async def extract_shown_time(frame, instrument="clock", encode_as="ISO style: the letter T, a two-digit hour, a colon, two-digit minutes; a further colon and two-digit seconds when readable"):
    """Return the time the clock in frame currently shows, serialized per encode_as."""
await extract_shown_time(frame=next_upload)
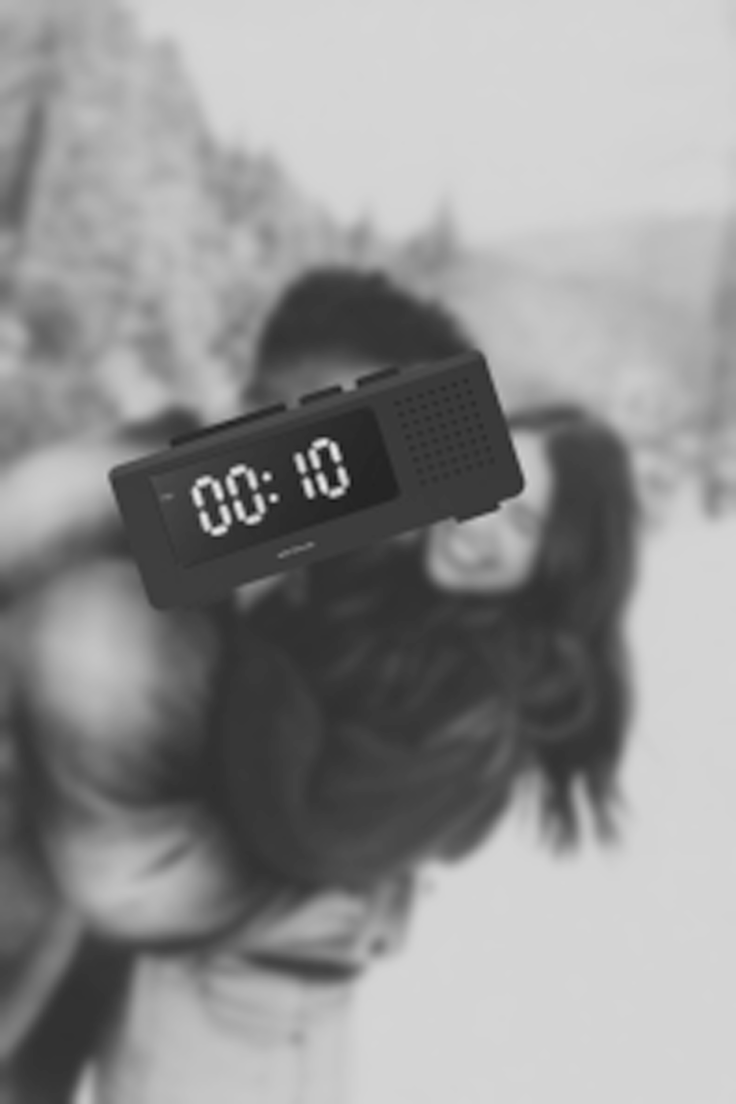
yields T00:10
